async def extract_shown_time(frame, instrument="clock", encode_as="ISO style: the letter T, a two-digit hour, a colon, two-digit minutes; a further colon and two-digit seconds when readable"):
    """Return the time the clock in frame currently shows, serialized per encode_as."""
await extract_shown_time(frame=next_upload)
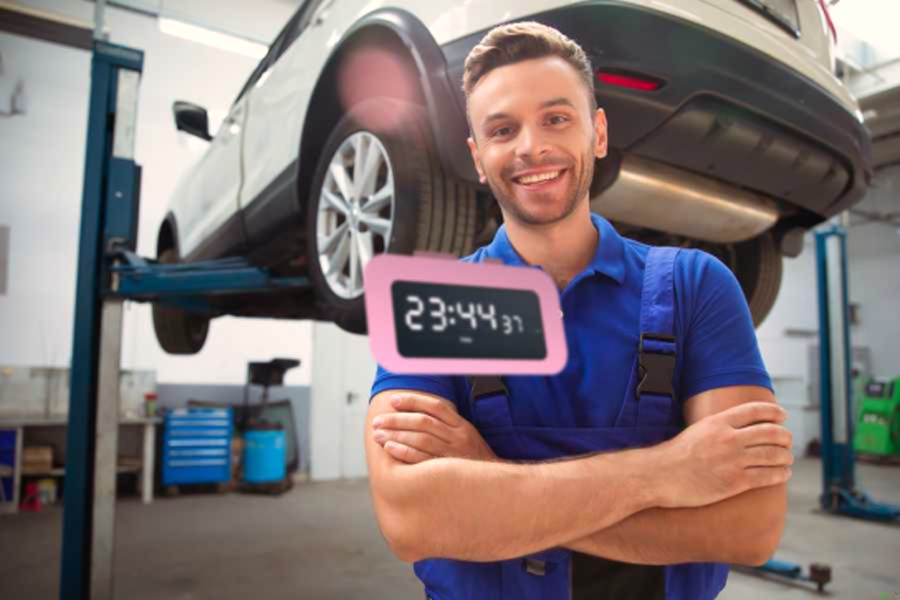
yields T23:44
